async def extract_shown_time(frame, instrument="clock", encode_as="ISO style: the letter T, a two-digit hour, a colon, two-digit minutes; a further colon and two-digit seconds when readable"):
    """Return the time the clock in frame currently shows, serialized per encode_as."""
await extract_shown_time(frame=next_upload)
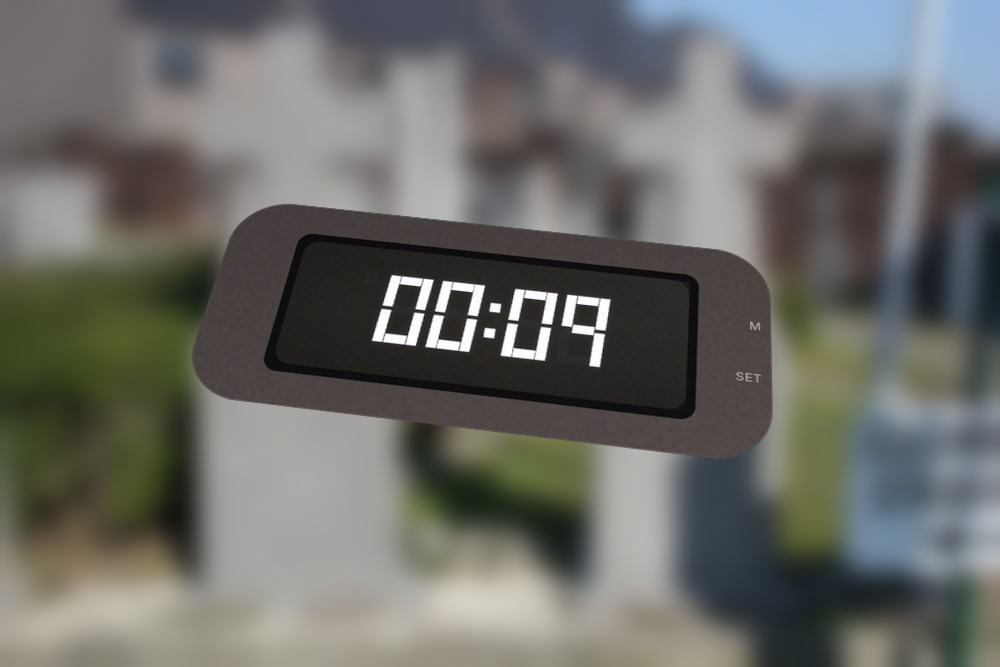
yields T00:09
